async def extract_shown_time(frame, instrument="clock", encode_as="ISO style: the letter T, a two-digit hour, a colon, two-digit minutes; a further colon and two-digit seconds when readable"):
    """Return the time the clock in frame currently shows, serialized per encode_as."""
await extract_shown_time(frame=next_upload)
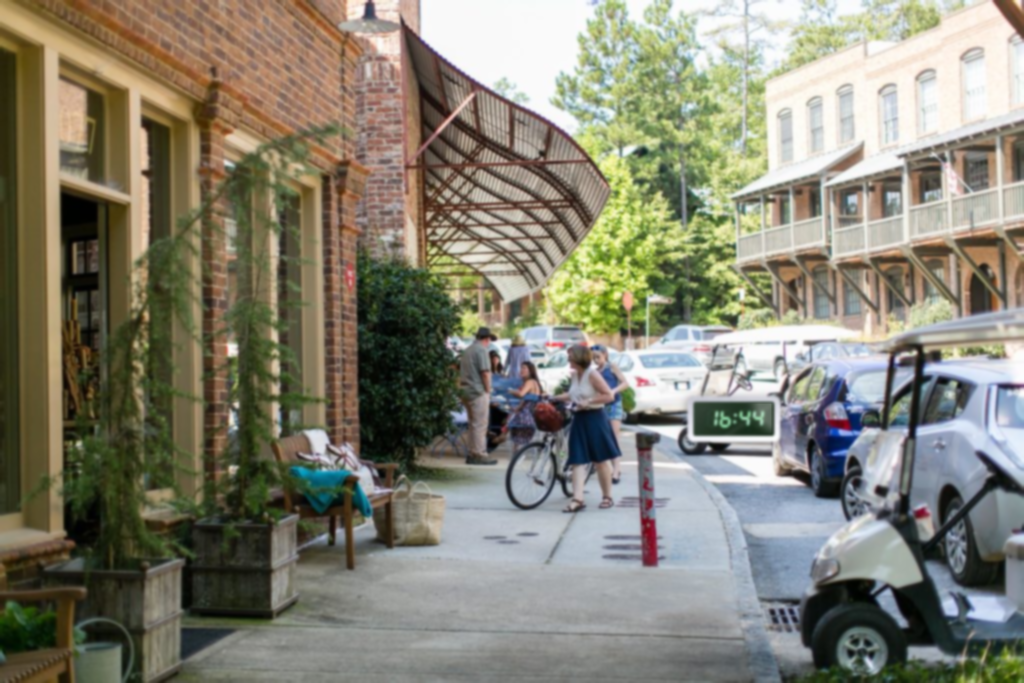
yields T16:44
